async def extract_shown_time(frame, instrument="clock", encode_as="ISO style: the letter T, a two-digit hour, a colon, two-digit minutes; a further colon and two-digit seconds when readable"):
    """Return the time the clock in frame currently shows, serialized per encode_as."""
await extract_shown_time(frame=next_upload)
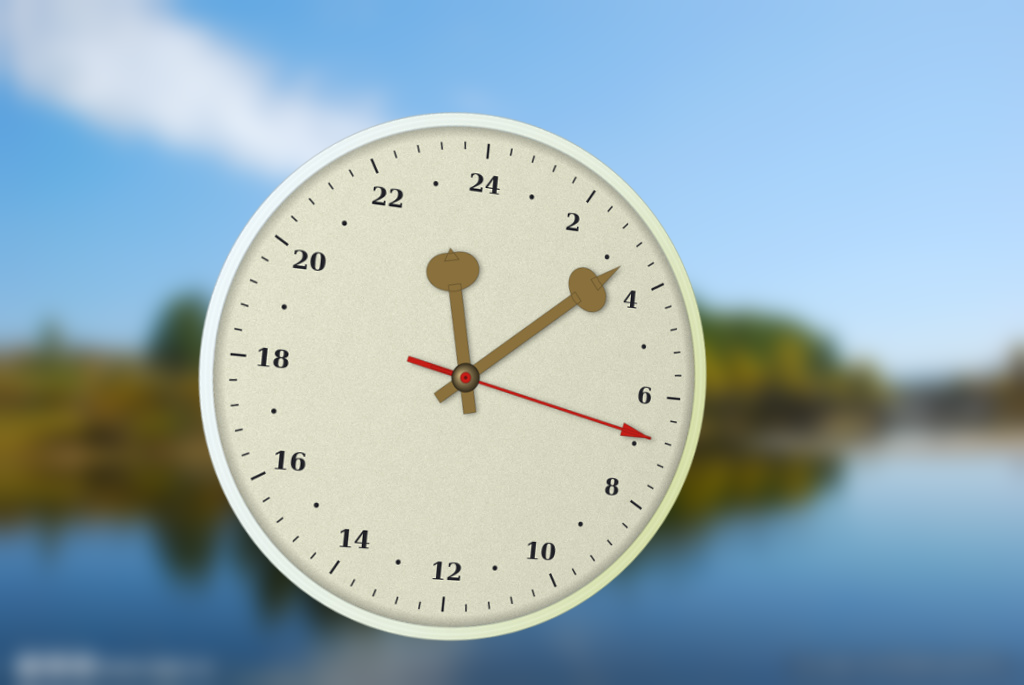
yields T23:08:17
